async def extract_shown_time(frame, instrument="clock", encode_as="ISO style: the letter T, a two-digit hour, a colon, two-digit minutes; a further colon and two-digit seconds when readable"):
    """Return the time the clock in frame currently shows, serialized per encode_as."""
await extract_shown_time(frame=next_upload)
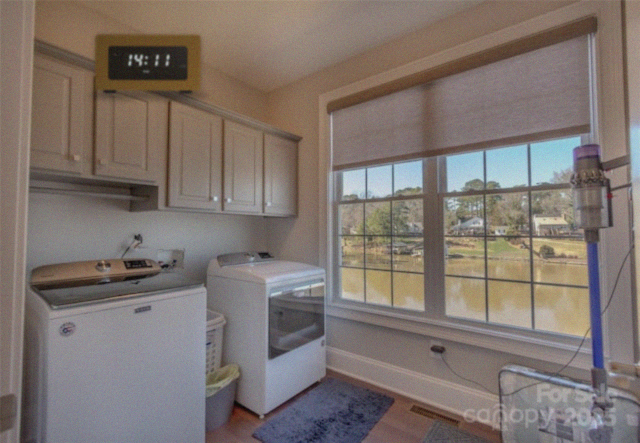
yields T14:11
